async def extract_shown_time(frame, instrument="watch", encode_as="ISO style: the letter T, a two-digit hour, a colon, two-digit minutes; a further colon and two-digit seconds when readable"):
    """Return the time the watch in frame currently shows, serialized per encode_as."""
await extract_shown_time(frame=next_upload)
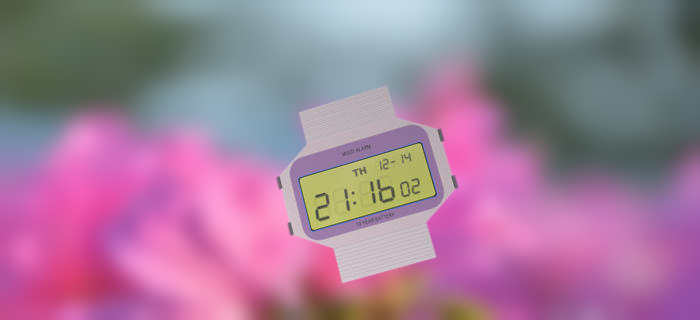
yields T21:16:02
